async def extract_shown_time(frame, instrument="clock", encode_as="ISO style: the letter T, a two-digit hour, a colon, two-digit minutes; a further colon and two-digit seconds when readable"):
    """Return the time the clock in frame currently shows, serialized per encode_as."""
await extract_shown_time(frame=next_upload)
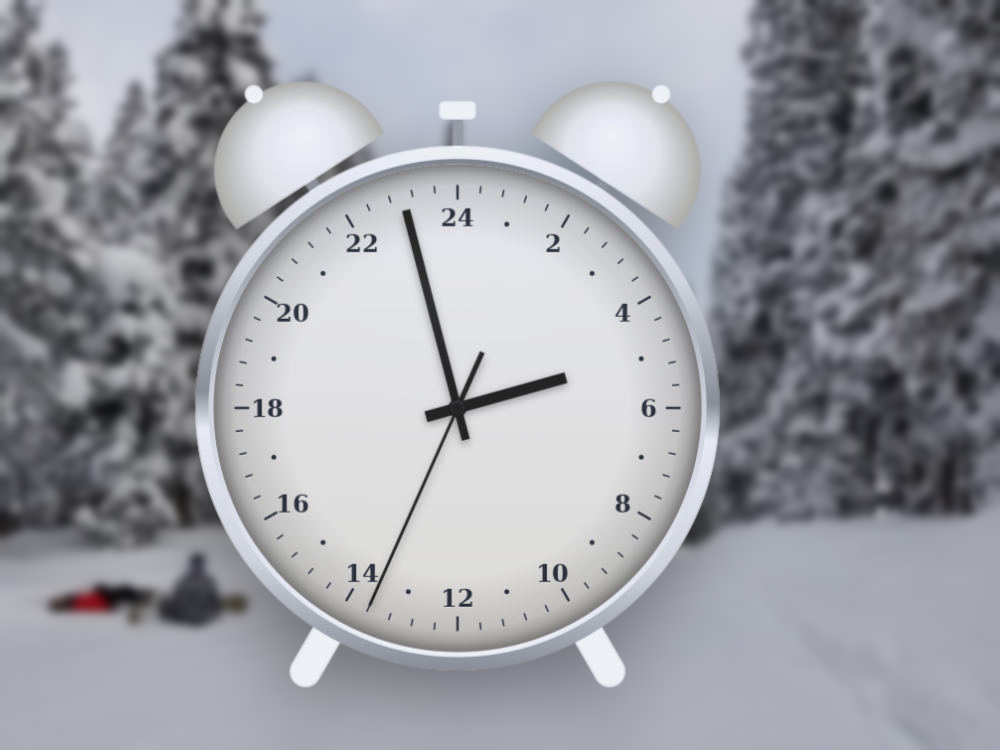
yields T04:57:34
